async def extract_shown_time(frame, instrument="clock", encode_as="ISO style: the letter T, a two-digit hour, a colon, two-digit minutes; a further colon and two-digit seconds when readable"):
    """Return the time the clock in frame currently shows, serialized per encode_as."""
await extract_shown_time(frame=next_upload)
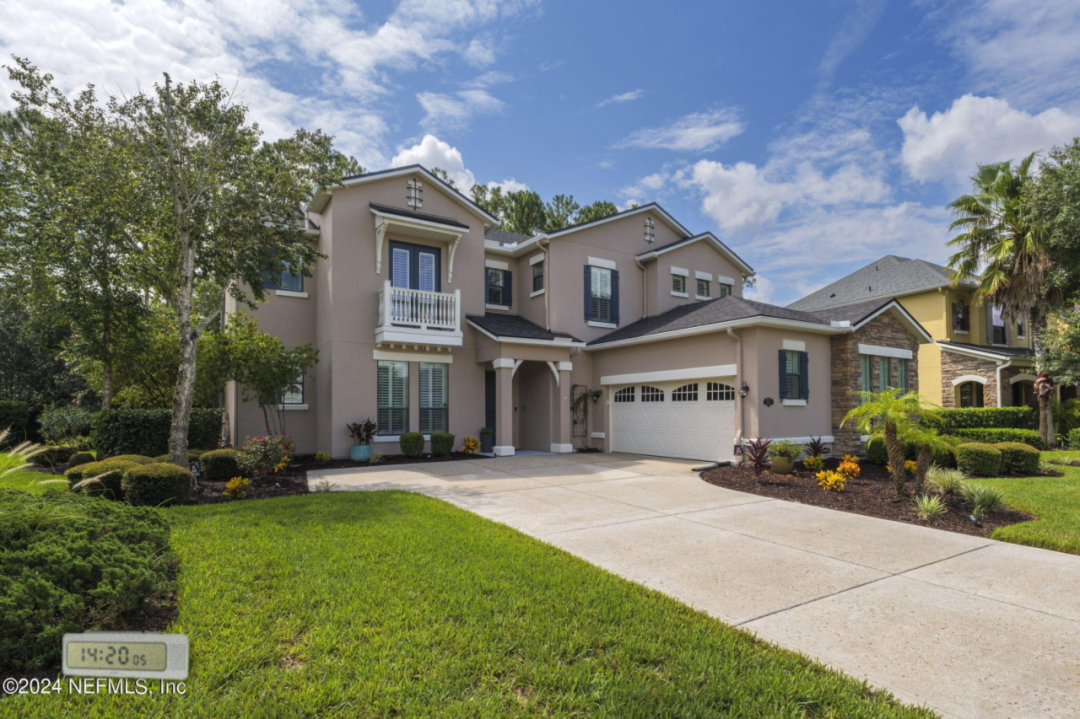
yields T14:20
